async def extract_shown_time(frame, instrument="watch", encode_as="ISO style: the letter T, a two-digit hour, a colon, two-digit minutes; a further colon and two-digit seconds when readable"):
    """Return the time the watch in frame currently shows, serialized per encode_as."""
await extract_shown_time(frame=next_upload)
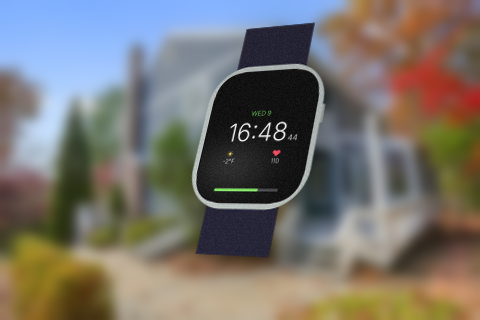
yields T16:48:44
